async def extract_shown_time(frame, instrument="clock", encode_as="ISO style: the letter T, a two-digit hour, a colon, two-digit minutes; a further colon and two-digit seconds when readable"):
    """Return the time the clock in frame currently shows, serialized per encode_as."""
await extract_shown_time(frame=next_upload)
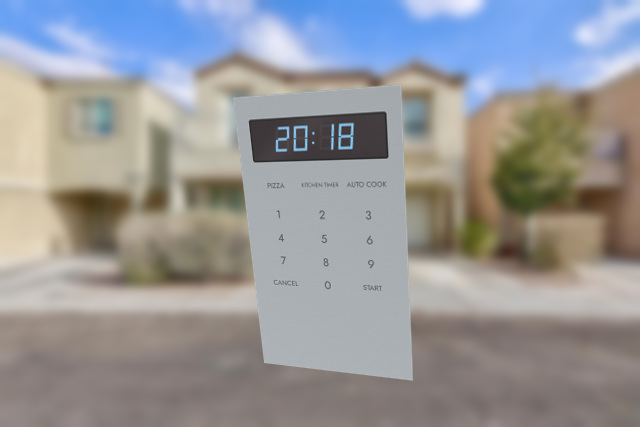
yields T20:18
